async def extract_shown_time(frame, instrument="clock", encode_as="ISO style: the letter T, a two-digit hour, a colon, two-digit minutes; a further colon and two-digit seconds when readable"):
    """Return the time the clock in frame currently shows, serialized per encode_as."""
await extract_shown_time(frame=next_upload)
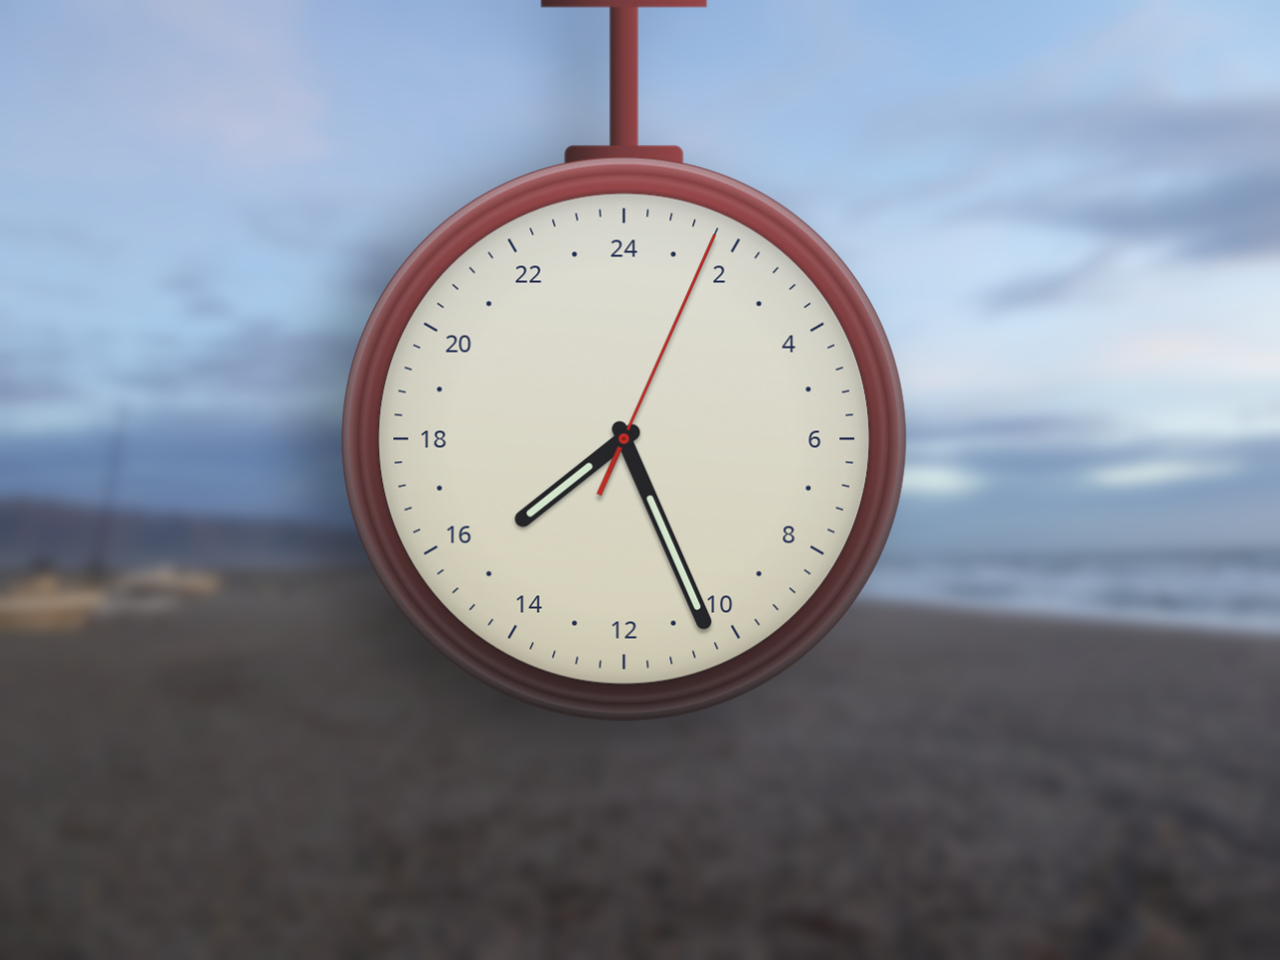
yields T15:26:04
